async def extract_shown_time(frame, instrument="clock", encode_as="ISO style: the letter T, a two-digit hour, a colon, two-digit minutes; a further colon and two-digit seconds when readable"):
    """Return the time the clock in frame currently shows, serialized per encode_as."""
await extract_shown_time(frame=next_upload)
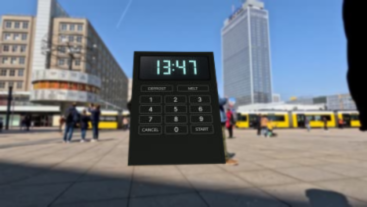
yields T13:47
